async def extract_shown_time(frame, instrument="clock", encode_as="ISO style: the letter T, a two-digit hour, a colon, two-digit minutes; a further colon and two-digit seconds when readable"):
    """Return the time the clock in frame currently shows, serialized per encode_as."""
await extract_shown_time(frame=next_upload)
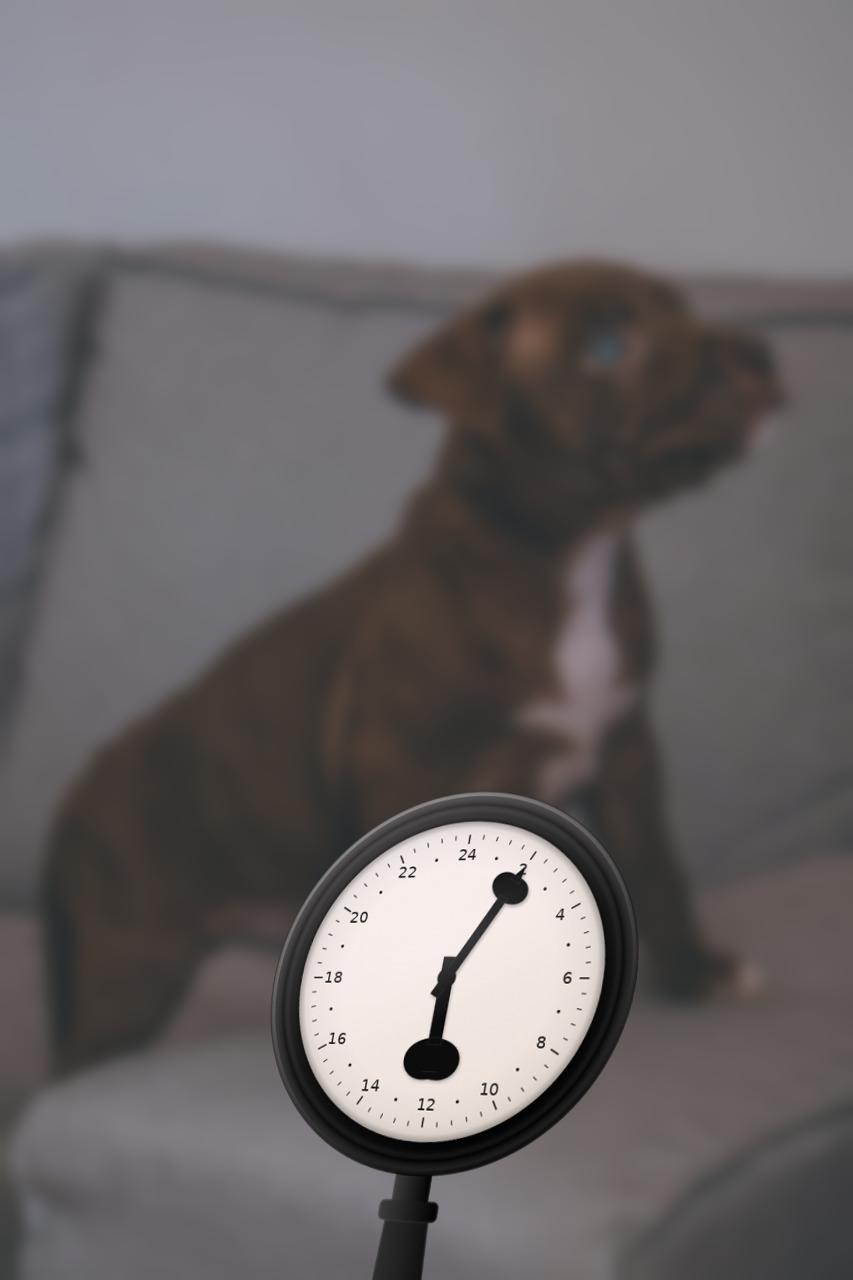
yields T12:05
